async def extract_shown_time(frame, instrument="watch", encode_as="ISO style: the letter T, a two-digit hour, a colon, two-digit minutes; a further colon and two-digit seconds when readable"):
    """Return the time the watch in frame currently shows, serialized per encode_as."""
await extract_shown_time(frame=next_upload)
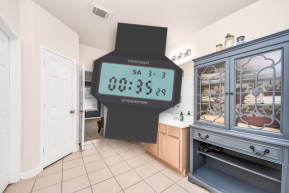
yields T00:35:29
